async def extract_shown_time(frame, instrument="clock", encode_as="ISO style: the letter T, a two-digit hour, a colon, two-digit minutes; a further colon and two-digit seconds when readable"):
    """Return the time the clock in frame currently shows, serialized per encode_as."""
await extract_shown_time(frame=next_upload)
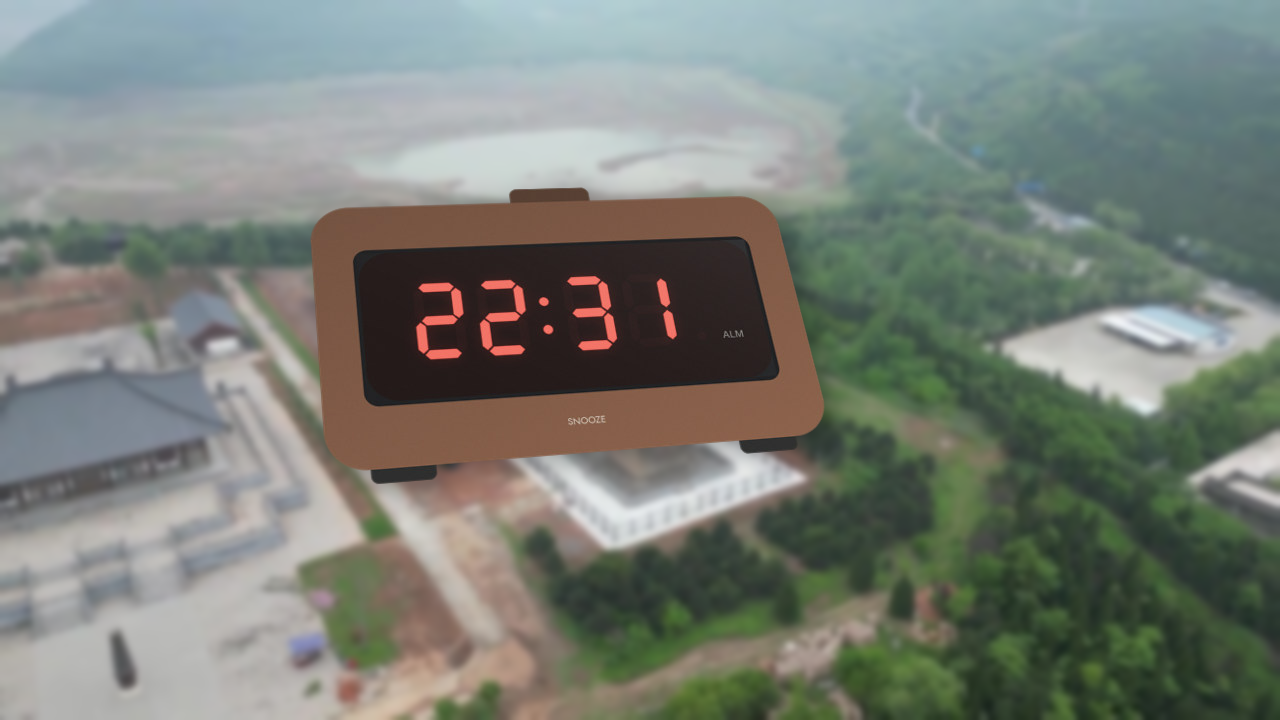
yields T22:31
